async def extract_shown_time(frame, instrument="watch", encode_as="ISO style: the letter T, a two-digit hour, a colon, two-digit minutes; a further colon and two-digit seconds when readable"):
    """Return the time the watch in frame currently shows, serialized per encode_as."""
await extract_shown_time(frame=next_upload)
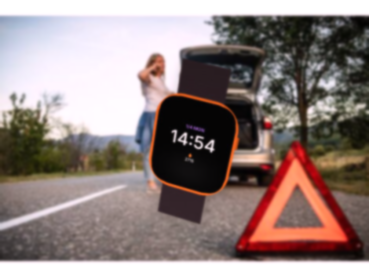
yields T14:54
